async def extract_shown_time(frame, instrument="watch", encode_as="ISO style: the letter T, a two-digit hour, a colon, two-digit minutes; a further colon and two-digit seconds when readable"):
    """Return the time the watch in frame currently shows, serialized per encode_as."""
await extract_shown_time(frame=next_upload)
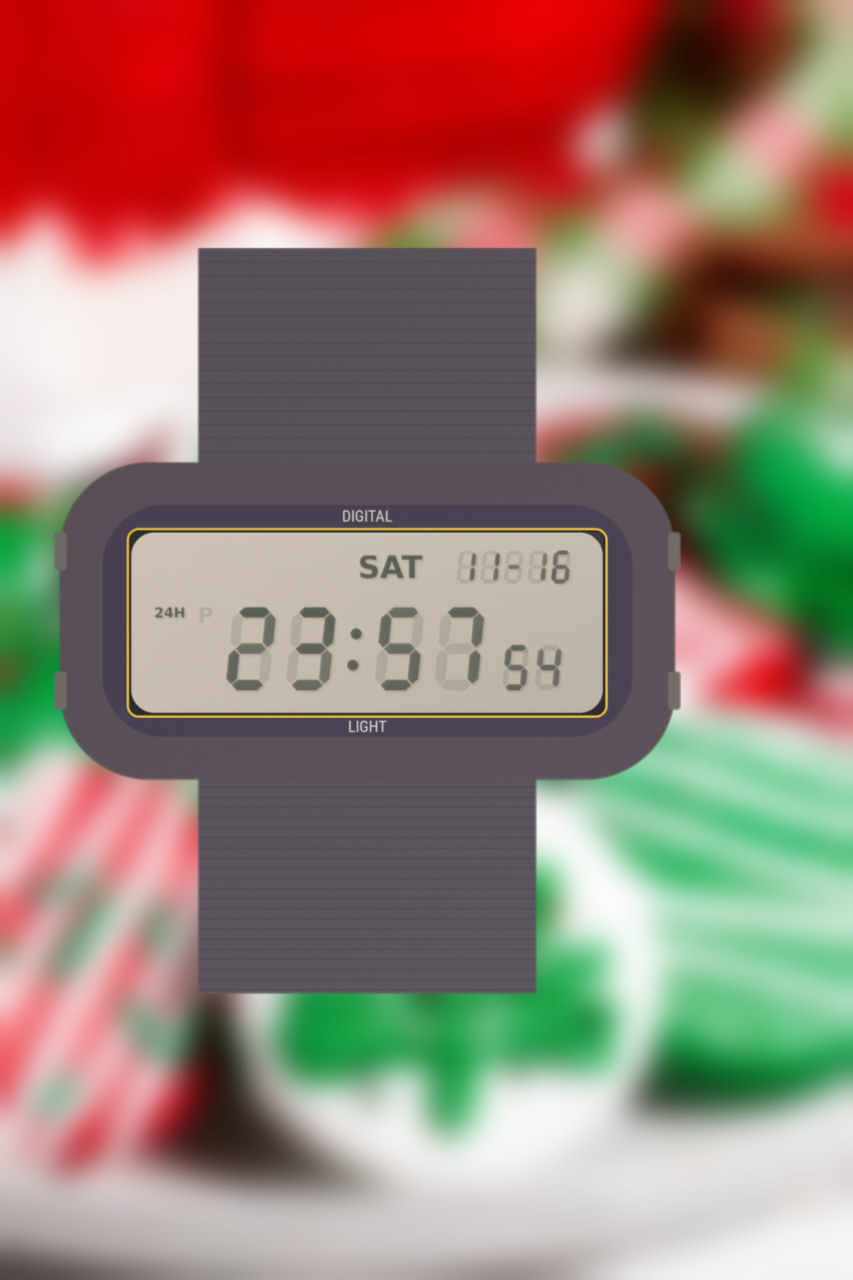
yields T23:57:54
